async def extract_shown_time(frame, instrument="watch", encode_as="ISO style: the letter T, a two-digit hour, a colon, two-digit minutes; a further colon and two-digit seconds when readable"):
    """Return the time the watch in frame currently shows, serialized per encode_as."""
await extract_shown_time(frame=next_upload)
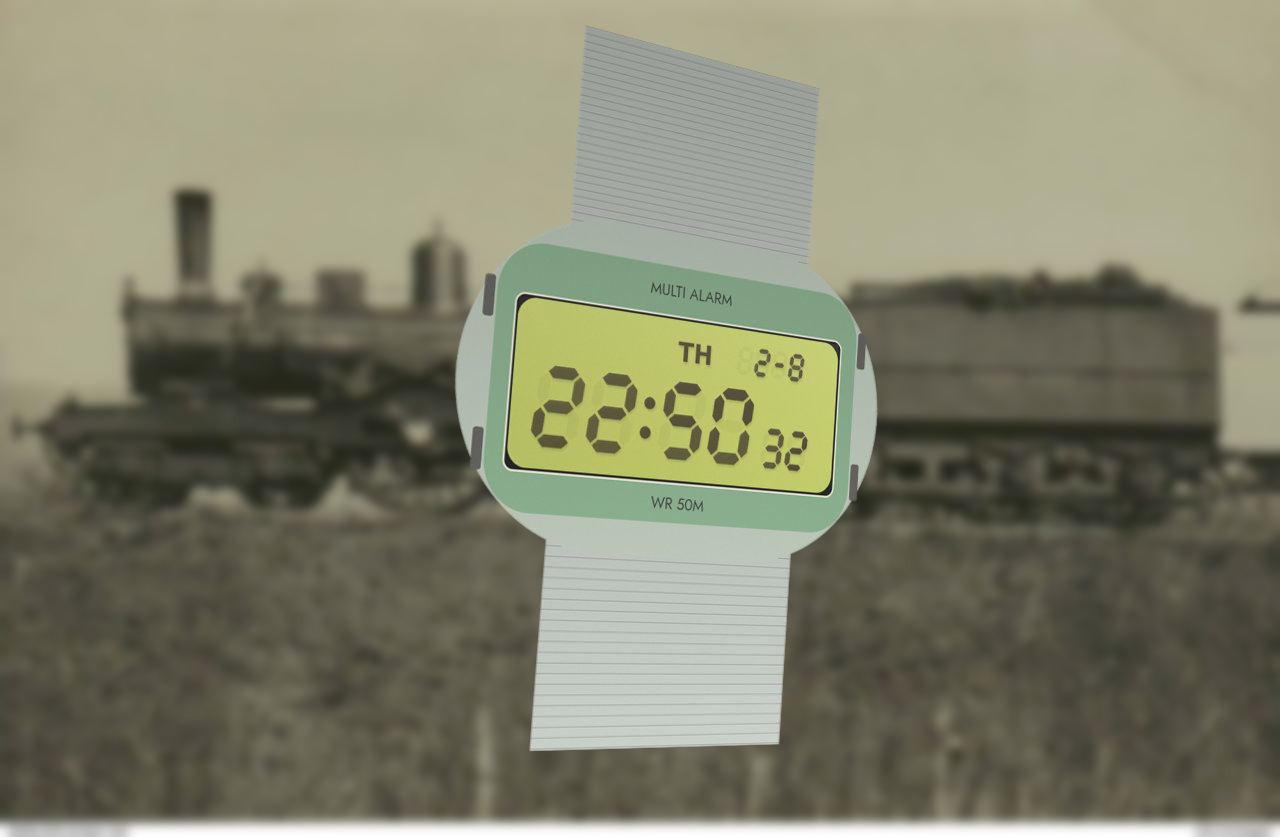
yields T22:50:32
